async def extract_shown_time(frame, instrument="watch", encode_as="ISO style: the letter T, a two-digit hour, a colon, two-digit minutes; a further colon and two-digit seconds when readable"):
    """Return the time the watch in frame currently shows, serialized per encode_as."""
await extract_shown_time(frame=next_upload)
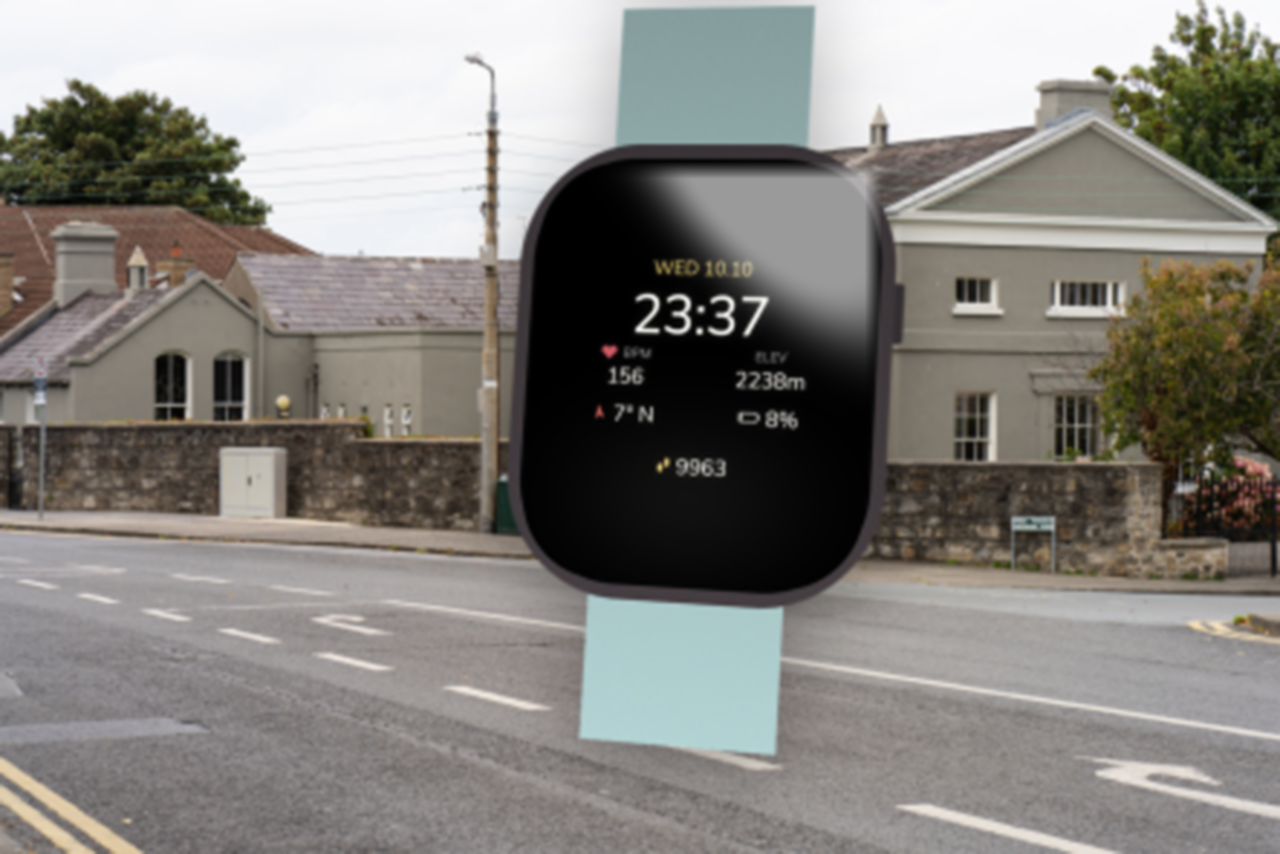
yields T23:37
